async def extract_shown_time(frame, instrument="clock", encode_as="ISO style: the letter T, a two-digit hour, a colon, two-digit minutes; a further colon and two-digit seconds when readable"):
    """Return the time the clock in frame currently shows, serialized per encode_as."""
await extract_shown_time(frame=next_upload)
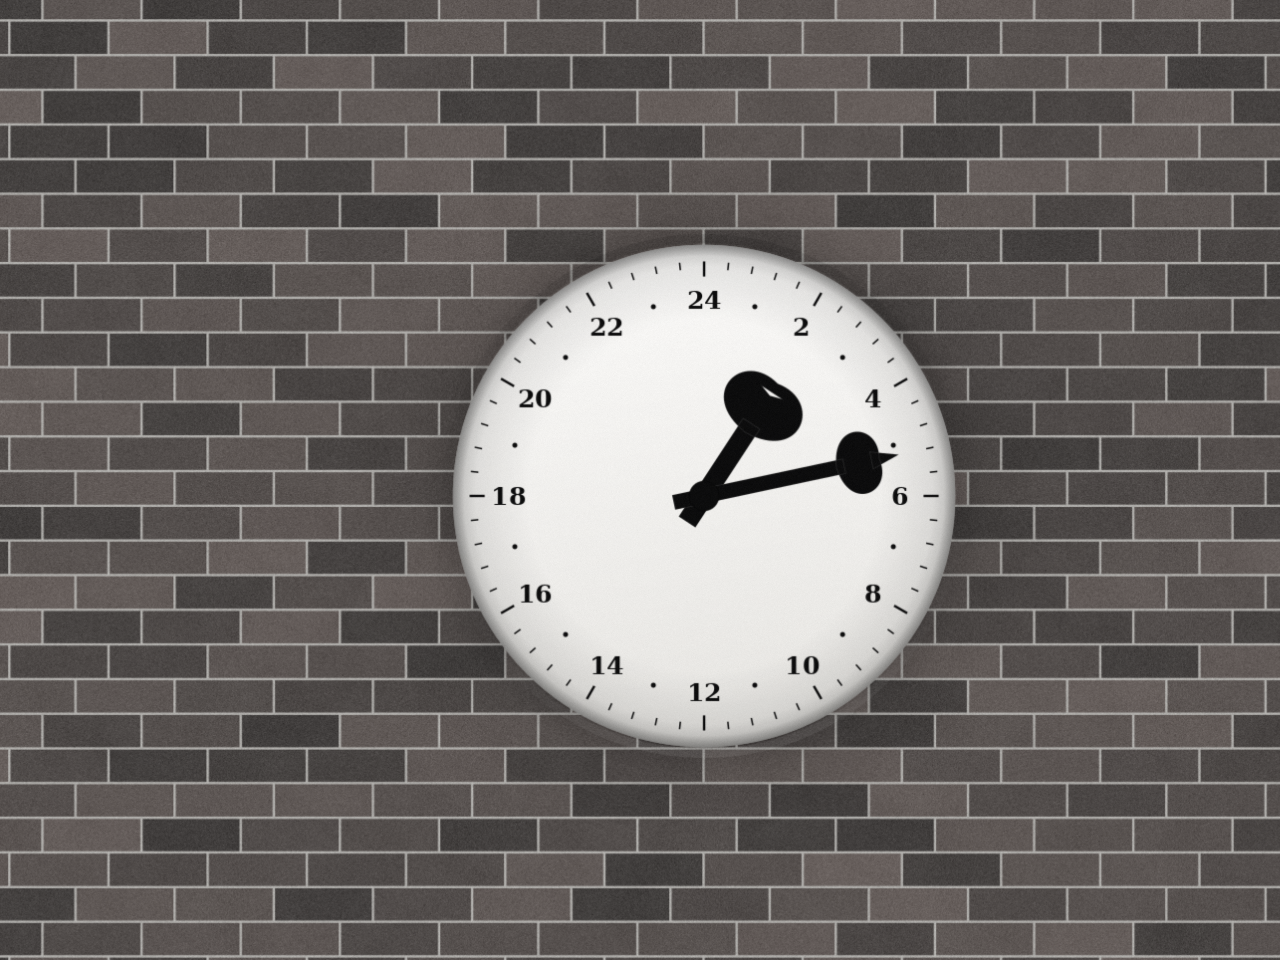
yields T02:13
